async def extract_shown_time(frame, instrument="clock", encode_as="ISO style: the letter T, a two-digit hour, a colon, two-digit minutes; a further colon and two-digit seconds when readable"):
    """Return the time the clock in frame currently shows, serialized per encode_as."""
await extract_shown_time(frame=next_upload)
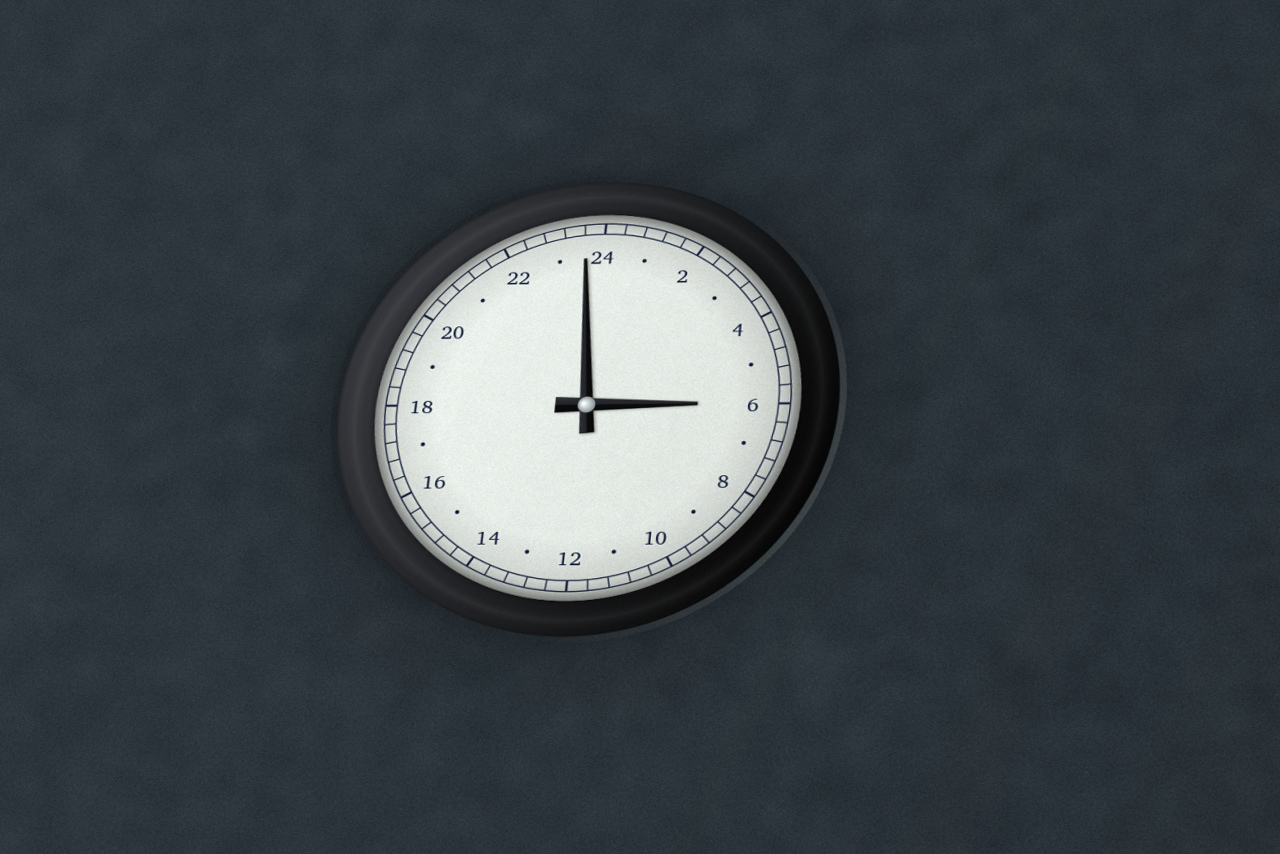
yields T05:59
